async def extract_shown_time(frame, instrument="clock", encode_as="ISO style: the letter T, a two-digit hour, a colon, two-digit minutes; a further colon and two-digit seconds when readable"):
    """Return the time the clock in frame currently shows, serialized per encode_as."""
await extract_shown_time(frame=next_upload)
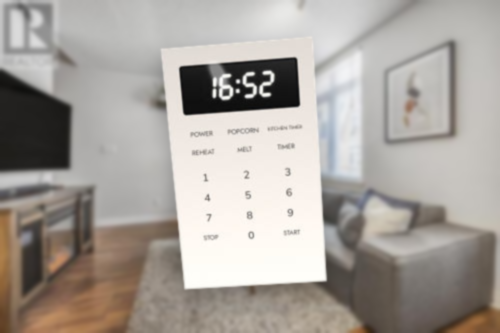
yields T16:52
